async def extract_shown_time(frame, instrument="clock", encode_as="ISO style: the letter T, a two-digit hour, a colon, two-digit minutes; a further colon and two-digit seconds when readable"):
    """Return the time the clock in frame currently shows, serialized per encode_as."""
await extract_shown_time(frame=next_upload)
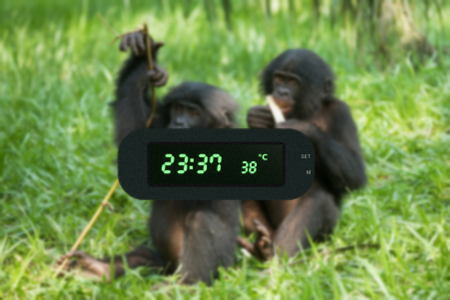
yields T23:37
